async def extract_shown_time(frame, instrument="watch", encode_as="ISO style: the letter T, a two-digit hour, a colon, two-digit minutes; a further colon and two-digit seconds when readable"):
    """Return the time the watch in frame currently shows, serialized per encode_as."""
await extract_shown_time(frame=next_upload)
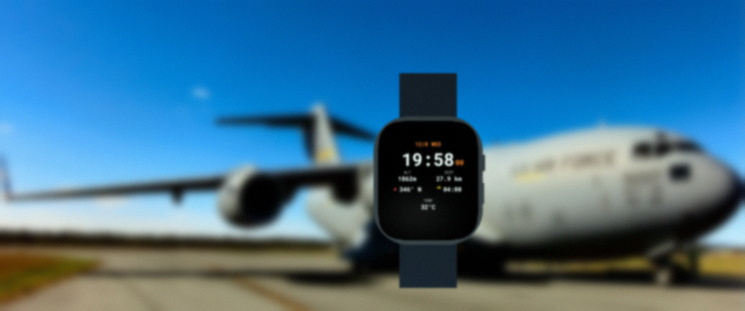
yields T19:58
